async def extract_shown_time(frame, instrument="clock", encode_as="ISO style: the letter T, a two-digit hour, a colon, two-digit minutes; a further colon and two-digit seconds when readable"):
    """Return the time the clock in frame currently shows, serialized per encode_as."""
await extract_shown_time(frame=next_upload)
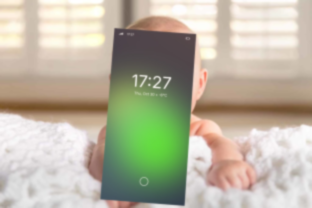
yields T17:27
